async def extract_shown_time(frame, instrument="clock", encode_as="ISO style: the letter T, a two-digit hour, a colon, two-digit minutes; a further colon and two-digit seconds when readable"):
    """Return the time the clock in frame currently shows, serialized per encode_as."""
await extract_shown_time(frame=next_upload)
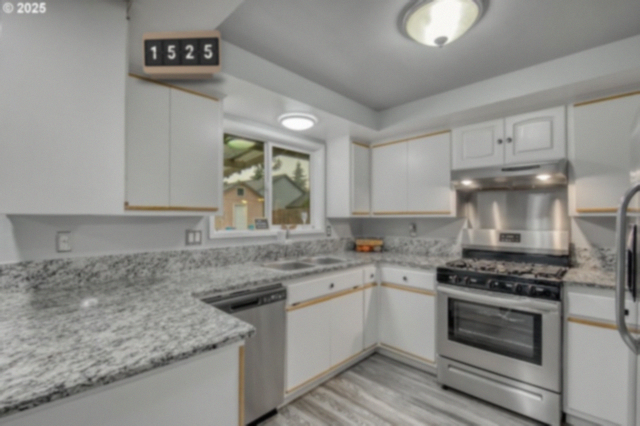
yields T15:25
